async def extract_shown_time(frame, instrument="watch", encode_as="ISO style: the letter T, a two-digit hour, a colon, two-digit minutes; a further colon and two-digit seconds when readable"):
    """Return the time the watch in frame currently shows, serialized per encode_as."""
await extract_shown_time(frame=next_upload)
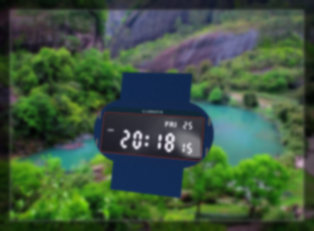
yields T20:18
